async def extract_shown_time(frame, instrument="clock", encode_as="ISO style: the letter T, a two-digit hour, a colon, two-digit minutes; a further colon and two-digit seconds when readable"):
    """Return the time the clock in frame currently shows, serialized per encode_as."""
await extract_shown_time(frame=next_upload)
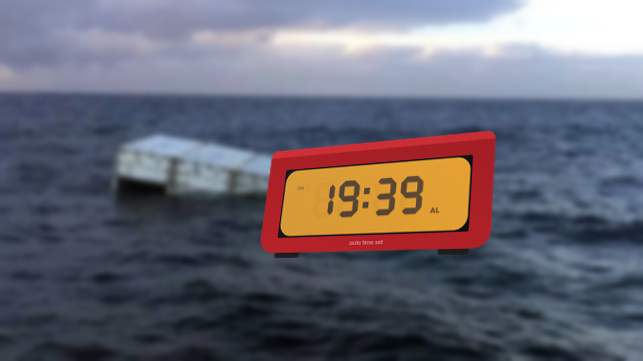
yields T19:39
